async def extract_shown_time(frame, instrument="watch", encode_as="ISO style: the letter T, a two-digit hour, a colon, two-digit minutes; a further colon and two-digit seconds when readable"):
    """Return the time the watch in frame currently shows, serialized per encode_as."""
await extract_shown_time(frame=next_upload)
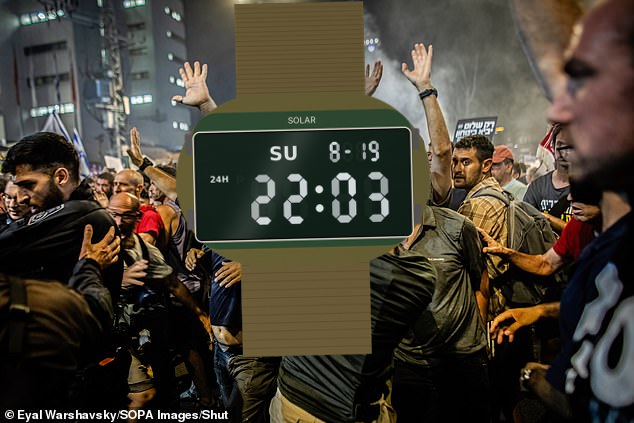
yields T22:03
